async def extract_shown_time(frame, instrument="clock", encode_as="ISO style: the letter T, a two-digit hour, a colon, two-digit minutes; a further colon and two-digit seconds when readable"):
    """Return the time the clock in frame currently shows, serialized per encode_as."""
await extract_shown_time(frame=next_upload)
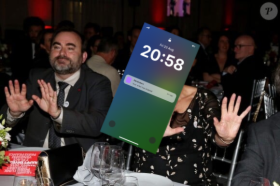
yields T20:58
